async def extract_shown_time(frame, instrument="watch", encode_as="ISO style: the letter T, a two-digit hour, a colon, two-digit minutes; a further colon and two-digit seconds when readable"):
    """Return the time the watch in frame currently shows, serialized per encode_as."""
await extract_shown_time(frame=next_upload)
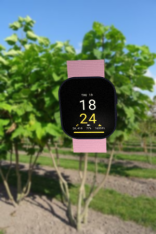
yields T18:24
